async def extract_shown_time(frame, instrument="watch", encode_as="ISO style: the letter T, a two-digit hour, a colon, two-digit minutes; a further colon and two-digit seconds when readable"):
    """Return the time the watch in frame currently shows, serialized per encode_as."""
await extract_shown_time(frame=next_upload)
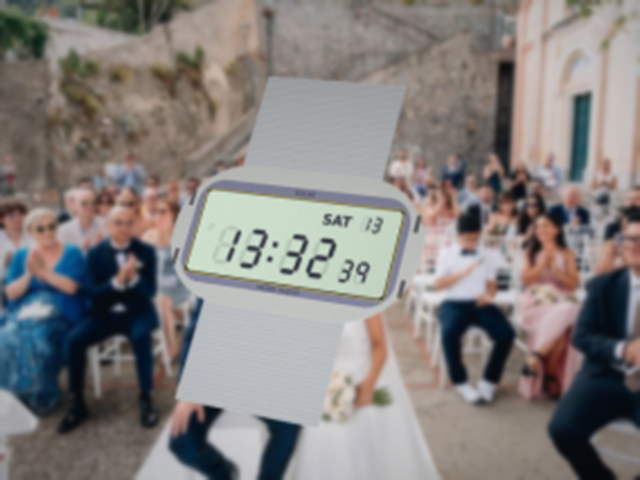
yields T13:32:39
